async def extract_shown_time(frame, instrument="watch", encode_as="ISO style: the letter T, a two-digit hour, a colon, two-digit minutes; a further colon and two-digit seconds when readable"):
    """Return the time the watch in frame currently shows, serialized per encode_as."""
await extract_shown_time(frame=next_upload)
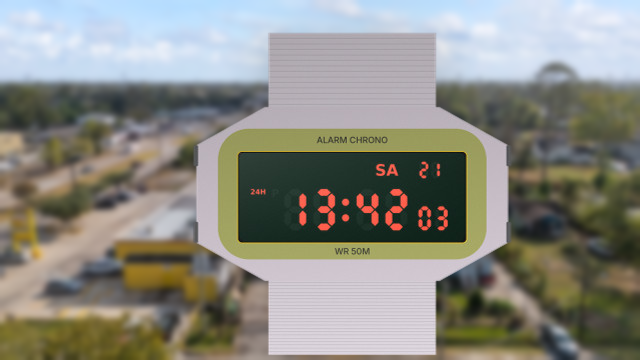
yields T13:42:03
